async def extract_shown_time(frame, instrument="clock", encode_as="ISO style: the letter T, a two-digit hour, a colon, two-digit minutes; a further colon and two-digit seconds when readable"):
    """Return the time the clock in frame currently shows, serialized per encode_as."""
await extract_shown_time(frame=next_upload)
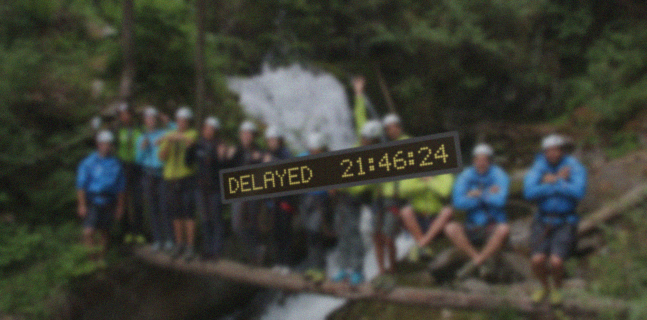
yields T21:46:24
